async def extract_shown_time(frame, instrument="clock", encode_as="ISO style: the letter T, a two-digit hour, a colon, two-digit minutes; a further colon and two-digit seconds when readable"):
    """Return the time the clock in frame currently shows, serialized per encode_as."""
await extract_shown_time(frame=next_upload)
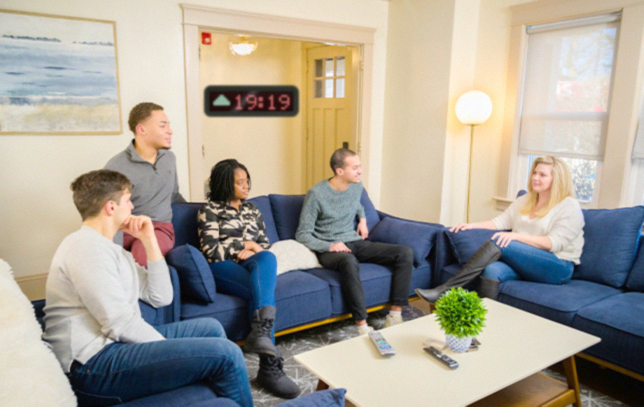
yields T19:19
